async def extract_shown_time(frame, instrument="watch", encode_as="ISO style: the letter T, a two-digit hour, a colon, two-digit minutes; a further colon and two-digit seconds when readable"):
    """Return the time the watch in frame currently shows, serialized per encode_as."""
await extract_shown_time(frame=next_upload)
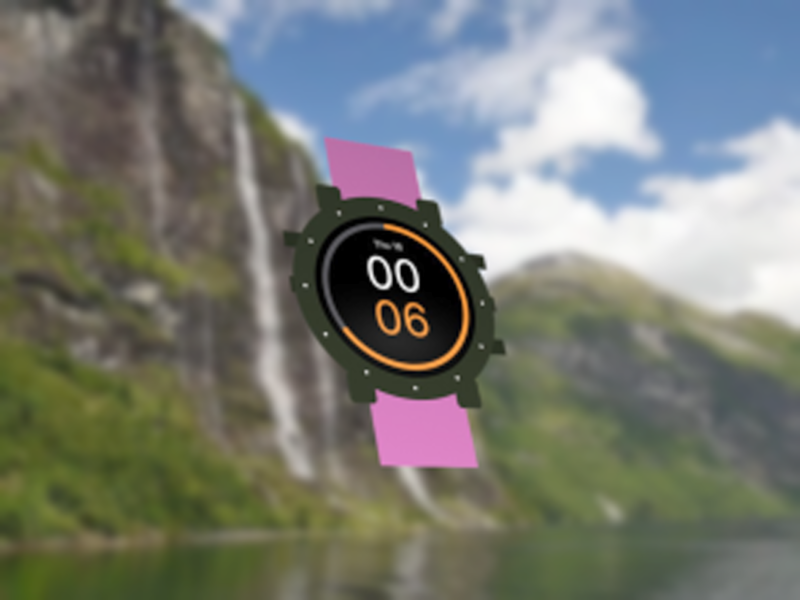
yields T00:06
